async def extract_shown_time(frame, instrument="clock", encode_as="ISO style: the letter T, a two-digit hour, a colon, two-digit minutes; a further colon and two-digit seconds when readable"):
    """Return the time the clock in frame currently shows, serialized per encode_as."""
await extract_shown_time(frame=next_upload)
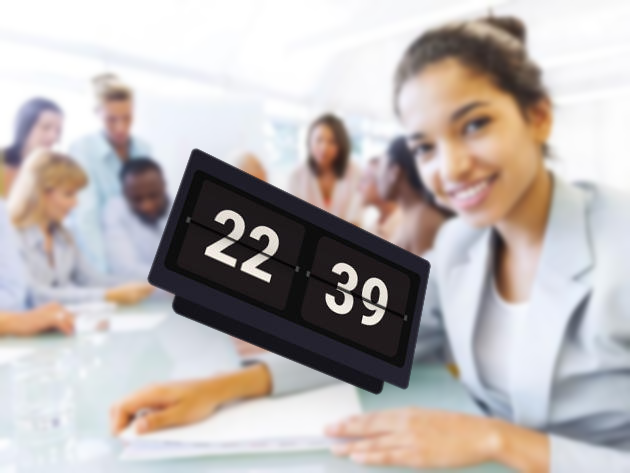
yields T22:39
